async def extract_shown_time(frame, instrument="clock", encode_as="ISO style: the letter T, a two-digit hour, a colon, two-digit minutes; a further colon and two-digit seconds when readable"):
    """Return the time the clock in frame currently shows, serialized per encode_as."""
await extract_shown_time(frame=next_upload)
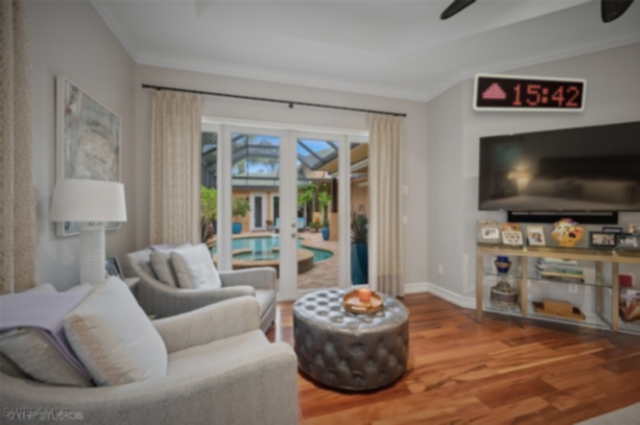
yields T15:42
